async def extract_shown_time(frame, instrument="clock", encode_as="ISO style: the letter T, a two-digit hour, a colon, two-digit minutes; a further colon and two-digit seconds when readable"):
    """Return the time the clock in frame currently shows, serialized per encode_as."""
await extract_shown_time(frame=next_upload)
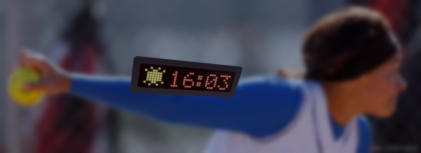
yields T16:03
